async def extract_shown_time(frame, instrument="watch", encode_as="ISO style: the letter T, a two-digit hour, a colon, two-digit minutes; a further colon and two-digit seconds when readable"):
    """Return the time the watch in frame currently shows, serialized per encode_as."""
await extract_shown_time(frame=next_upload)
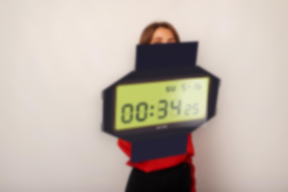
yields T00:34:25
